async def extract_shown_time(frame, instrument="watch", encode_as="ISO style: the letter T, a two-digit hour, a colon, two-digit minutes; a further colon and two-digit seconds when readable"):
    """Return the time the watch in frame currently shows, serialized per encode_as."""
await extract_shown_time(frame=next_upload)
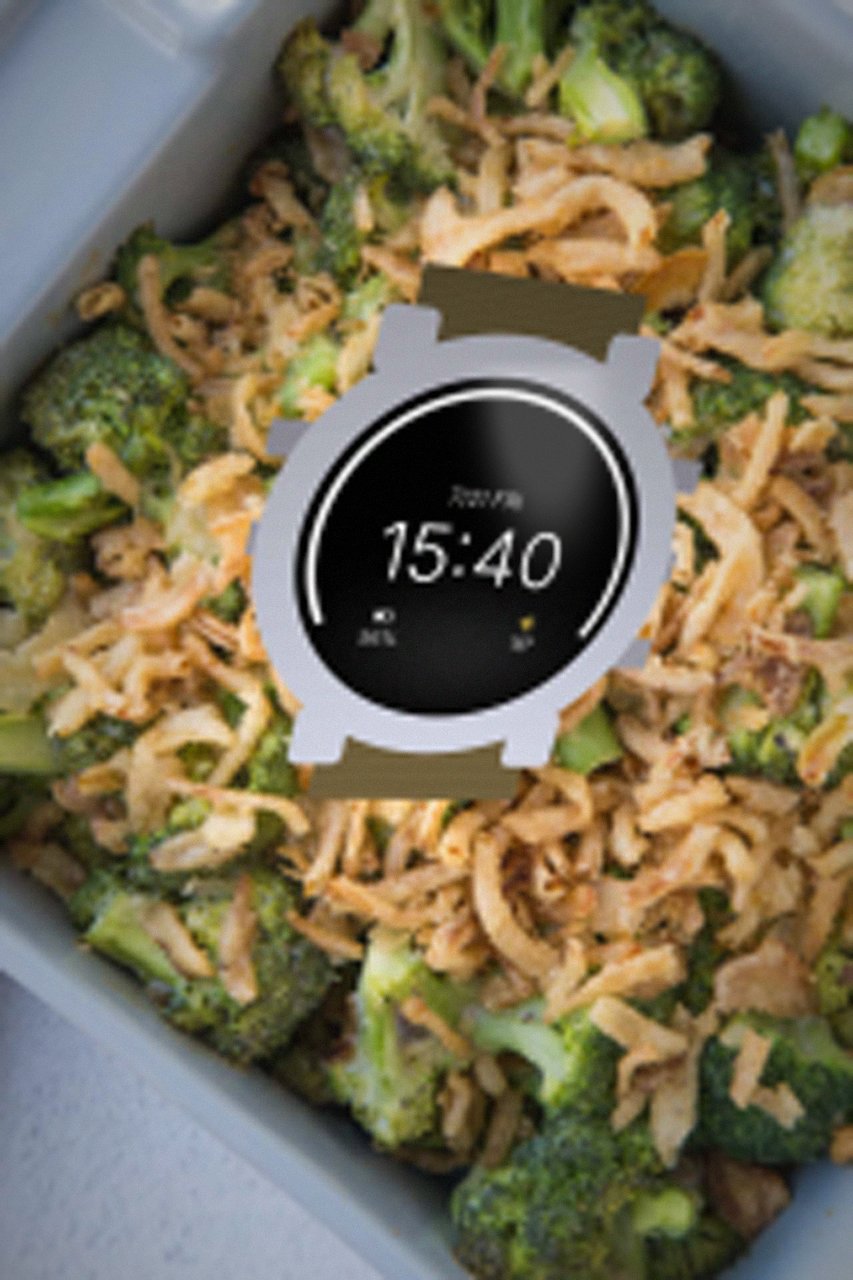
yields T15:40
